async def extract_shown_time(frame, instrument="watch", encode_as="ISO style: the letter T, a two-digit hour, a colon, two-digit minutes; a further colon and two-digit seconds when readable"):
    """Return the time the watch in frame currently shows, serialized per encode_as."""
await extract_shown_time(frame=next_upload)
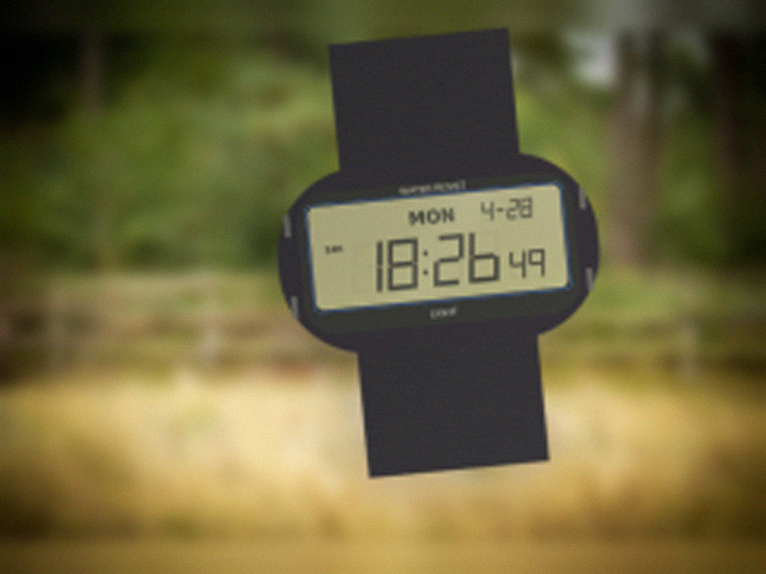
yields T18:26:49
